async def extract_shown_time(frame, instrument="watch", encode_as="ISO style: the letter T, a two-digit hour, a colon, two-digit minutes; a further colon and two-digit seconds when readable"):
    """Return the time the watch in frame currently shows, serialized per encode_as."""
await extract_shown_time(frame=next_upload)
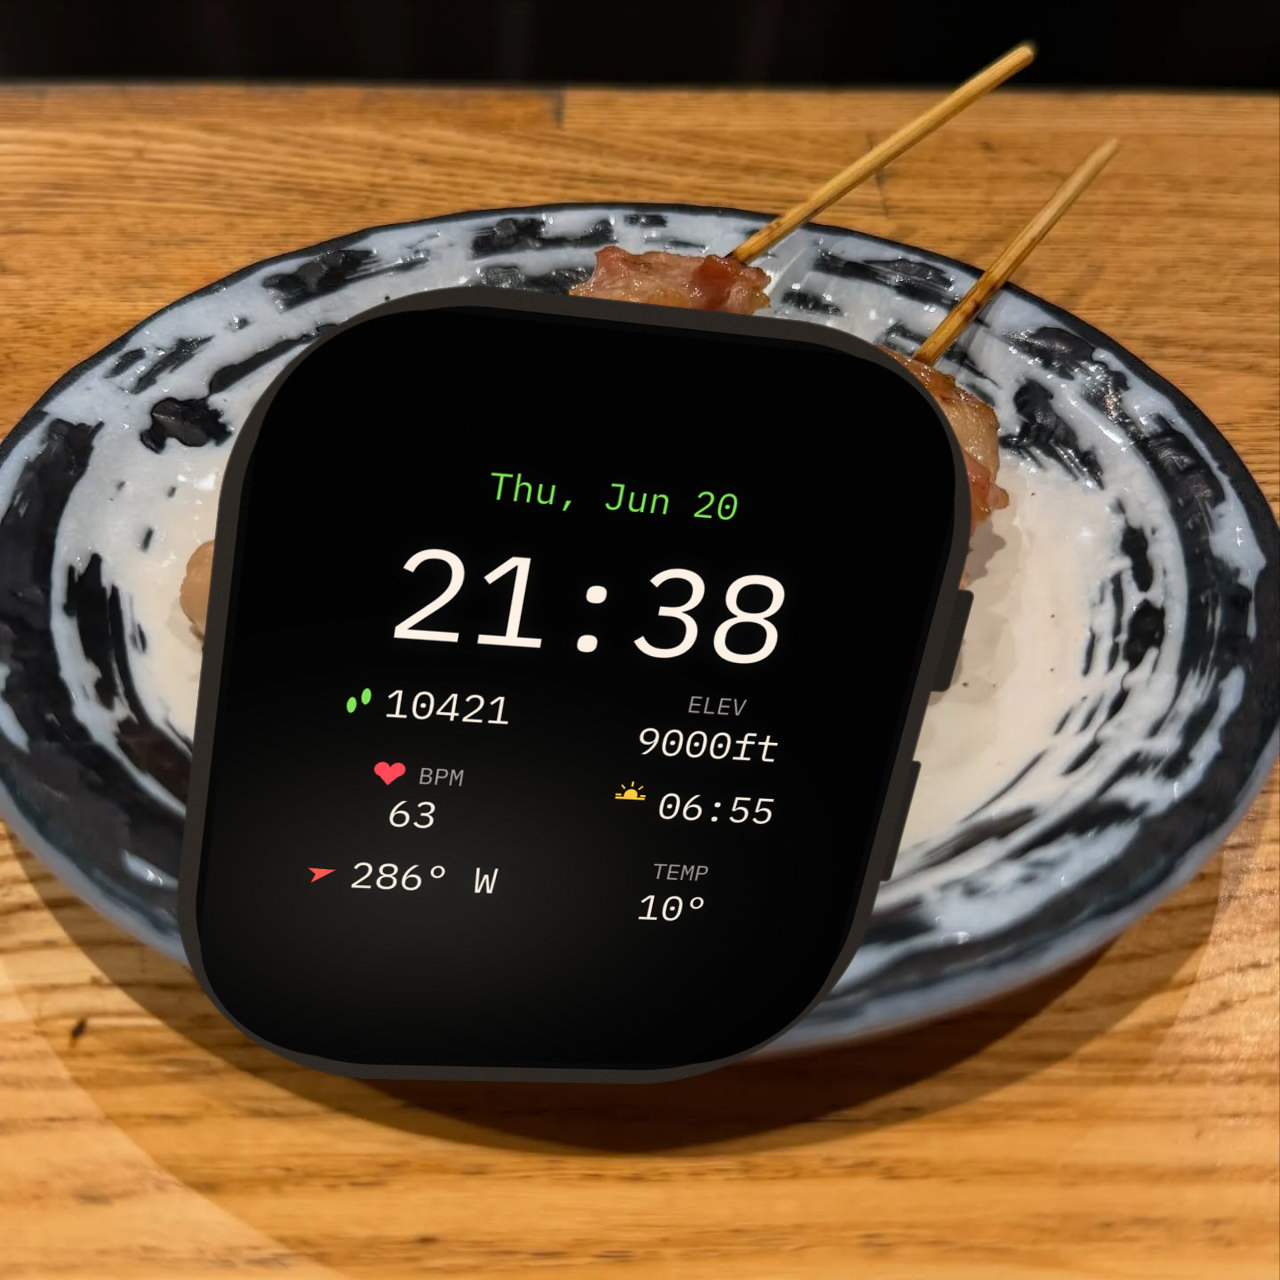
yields T21:38
